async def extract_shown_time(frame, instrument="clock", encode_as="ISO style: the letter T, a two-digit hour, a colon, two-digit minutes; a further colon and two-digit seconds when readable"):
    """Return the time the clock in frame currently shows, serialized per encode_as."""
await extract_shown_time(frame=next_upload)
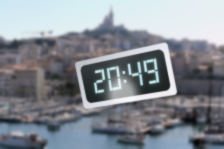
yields T20:49
